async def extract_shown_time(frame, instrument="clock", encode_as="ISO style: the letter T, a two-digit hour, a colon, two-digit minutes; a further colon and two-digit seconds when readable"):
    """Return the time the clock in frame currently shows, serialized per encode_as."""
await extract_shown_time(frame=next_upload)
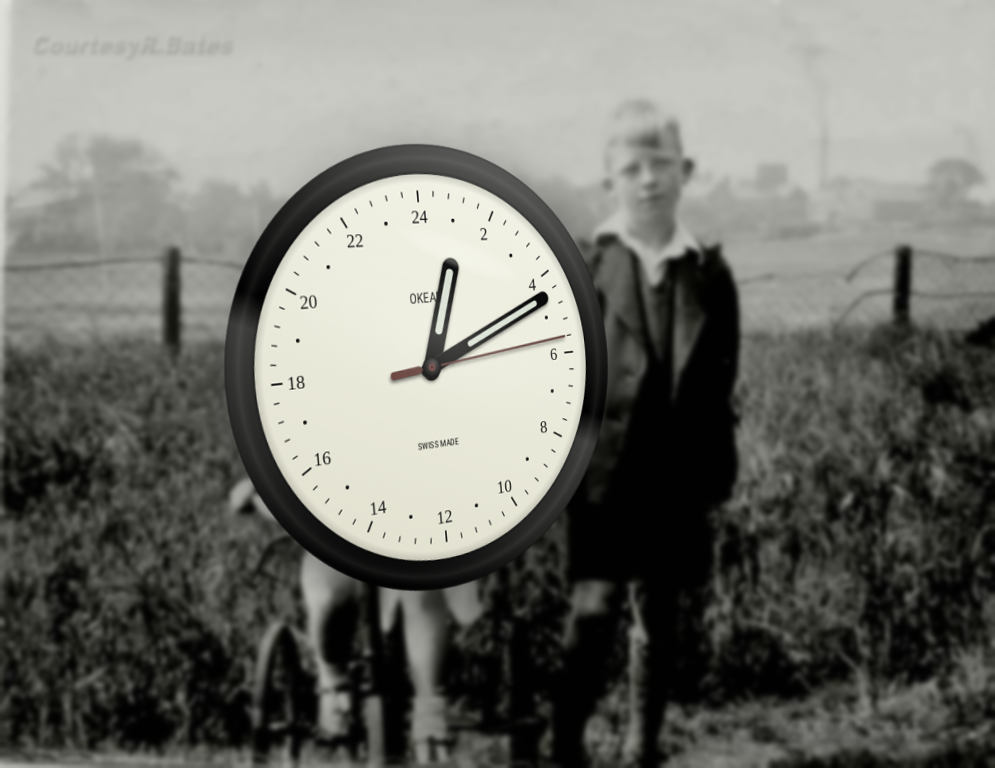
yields T01:11:14
